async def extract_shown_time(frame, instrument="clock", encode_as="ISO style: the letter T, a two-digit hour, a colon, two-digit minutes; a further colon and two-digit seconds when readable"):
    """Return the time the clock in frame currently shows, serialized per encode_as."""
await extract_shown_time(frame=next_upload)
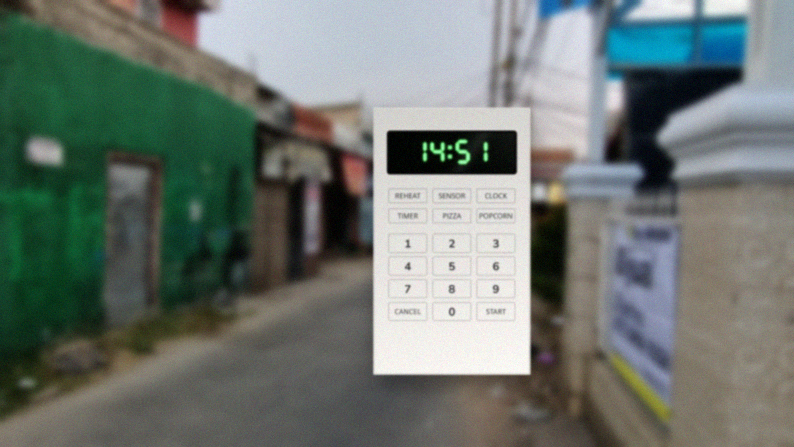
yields T14:51
